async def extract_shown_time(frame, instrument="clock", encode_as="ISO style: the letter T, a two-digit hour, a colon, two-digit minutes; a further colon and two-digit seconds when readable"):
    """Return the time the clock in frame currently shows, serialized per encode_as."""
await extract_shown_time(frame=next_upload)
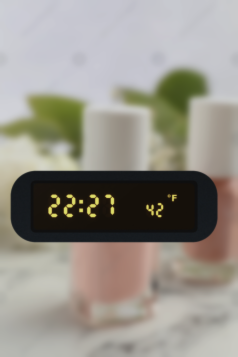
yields T22:27
